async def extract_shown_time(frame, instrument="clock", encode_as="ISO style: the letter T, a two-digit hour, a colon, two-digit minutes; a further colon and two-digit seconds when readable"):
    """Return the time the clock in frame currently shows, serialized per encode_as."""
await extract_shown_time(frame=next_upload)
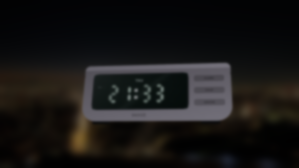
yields T21:33
